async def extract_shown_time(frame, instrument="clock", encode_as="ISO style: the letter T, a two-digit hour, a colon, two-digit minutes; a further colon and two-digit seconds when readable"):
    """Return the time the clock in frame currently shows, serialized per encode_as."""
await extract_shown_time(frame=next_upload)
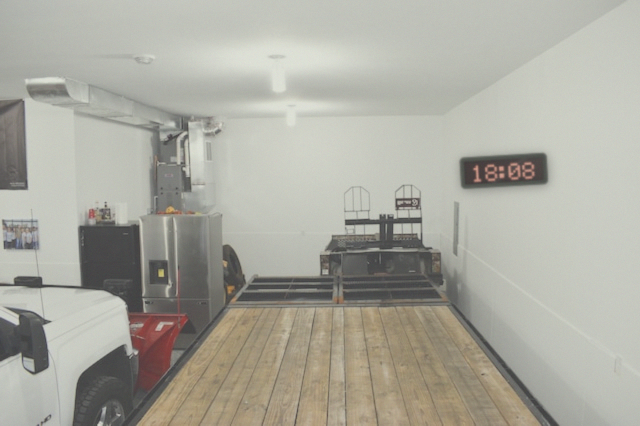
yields T18:08
